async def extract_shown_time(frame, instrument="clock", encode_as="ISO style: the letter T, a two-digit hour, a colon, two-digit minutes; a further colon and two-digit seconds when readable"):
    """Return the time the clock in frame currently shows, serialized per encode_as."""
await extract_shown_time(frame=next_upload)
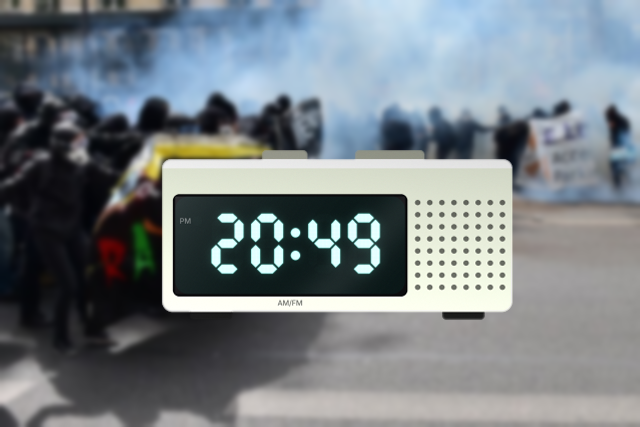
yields T20:49
